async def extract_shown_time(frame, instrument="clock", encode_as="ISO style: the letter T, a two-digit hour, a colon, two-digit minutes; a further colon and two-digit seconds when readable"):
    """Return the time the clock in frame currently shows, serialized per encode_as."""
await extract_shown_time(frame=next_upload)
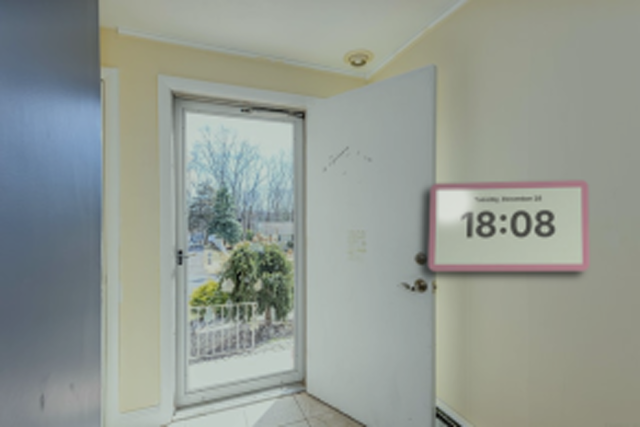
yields T18:08
